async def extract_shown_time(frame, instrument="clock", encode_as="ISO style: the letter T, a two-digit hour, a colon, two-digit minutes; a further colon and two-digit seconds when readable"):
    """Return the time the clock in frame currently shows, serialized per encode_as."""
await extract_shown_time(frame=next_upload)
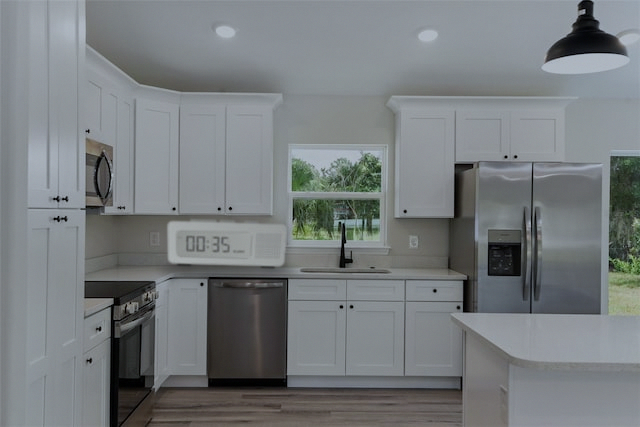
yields T00:35
